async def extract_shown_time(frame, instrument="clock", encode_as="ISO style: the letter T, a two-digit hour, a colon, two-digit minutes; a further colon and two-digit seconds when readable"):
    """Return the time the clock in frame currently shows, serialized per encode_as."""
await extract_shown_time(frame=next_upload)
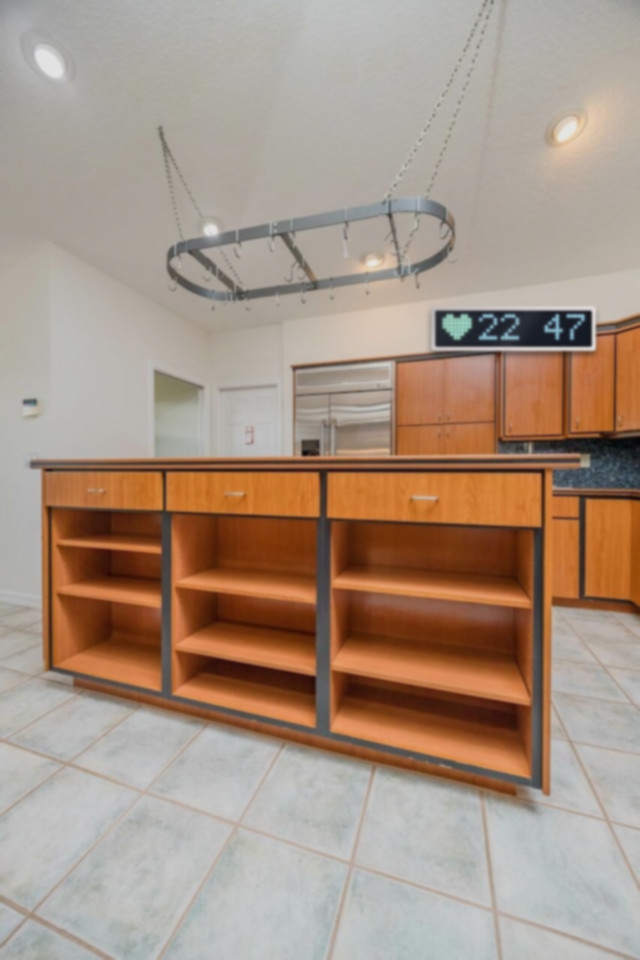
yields T22:47
